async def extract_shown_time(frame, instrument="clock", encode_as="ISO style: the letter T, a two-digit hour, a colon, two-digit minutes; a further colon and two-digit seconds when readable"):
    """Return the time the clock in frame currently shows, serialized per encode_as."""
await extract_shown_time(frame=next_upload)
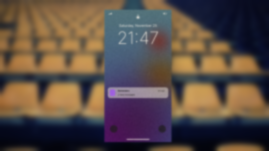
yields T21:47
